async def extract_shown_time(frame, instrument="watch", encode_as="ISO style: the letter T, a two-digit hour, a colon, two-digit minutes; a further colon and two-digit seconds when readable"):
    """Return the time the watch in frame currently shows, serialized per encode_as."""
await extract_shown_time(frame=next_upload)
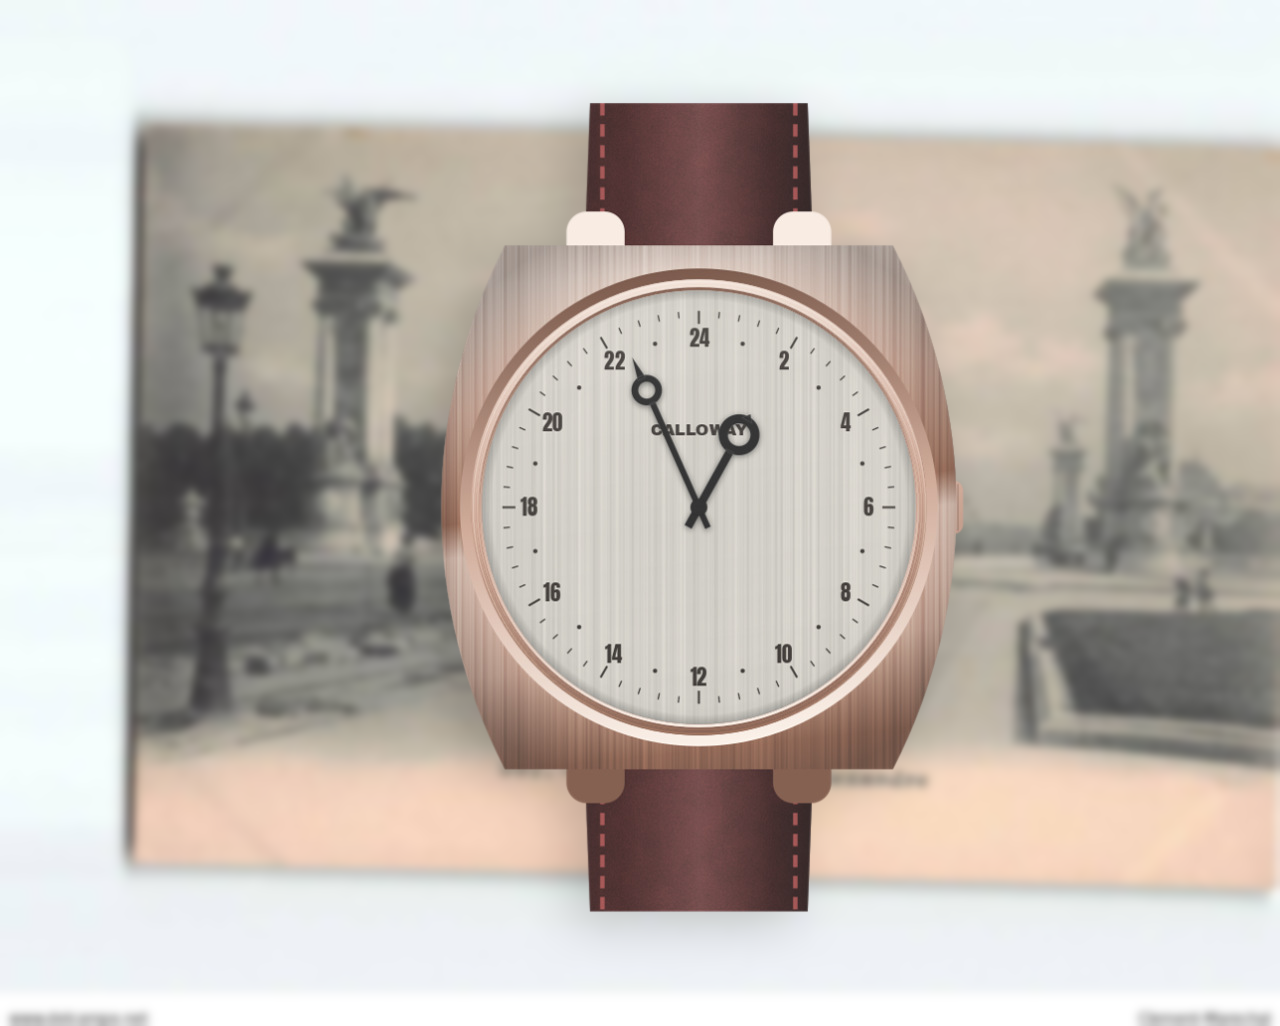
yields T01:56
